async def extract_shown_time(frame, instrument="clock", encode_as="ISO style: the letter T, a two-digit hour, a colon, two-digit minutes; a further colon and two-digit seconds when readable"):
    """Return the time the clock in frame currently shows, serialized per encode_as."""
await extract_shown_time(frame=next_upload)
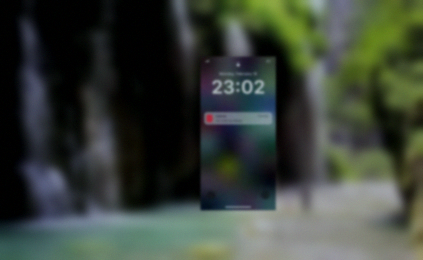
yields T23:02
